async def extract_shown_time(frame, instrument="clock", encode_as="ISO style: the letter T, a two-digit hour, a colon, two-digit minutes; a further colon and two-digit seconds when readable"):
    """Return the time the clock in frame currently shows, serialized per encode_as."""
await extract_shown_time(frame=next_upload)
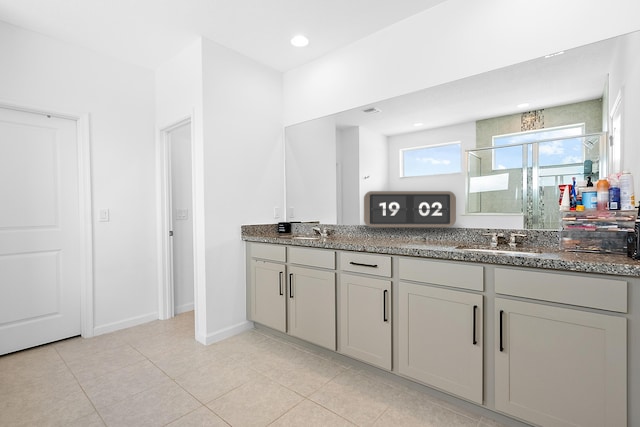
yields T19:02
